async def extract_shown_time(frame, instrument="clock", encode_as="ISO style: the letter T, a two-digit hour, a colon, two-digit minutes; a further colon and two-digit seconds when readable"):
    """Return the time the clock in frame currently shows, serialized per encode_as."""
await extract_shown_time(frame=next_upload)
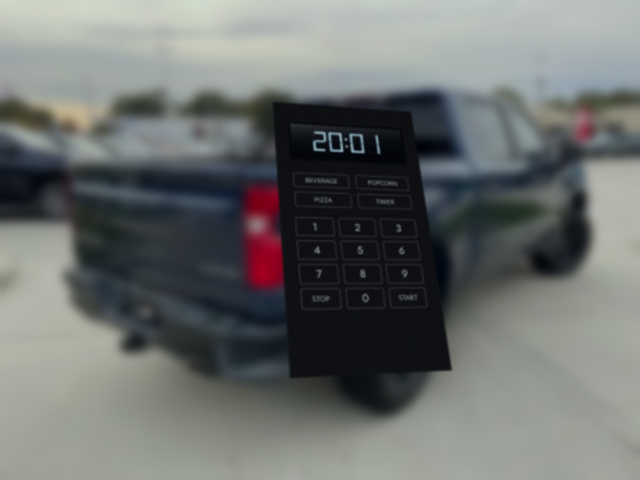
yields T20:01
